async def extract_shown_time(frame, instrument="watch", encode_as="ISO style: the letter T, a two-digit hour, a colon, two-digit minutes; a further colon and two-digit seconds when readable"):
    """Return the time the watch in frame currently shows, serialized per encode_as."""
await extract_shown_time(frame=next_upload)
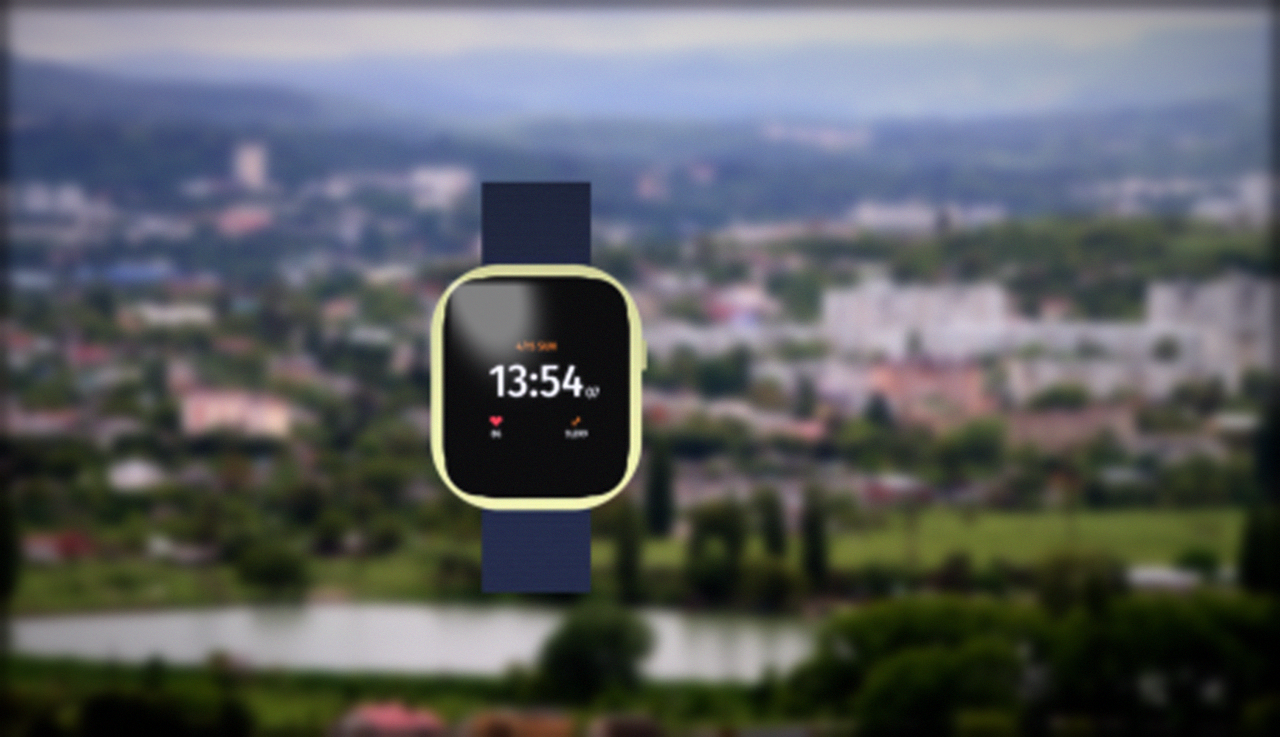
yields T13:54
